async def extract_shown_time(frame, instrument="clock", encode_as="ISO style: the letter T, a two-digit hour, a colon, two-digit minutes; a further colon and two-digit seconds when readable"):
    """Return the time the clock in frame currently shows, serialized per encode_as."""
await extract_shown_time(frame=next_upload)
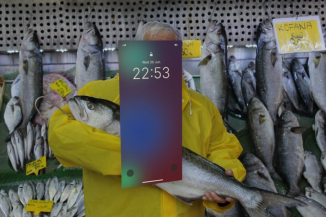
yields T22:53
